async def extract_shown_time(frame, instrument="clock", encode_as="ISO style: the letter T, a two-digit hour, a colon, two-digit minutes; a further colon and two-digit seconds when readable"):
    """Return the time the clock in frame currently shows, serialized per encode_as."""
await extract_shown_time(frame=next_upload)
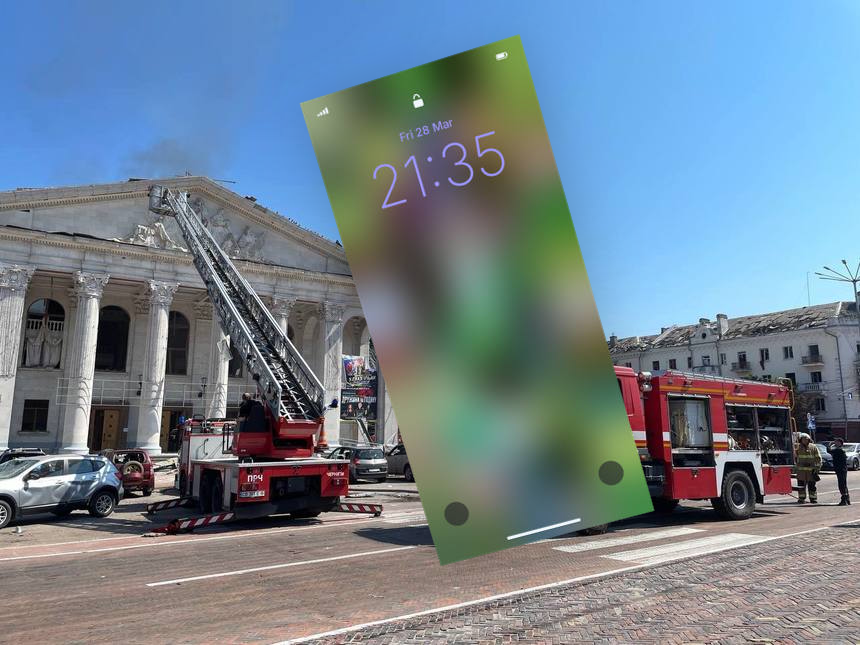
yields T21:35
